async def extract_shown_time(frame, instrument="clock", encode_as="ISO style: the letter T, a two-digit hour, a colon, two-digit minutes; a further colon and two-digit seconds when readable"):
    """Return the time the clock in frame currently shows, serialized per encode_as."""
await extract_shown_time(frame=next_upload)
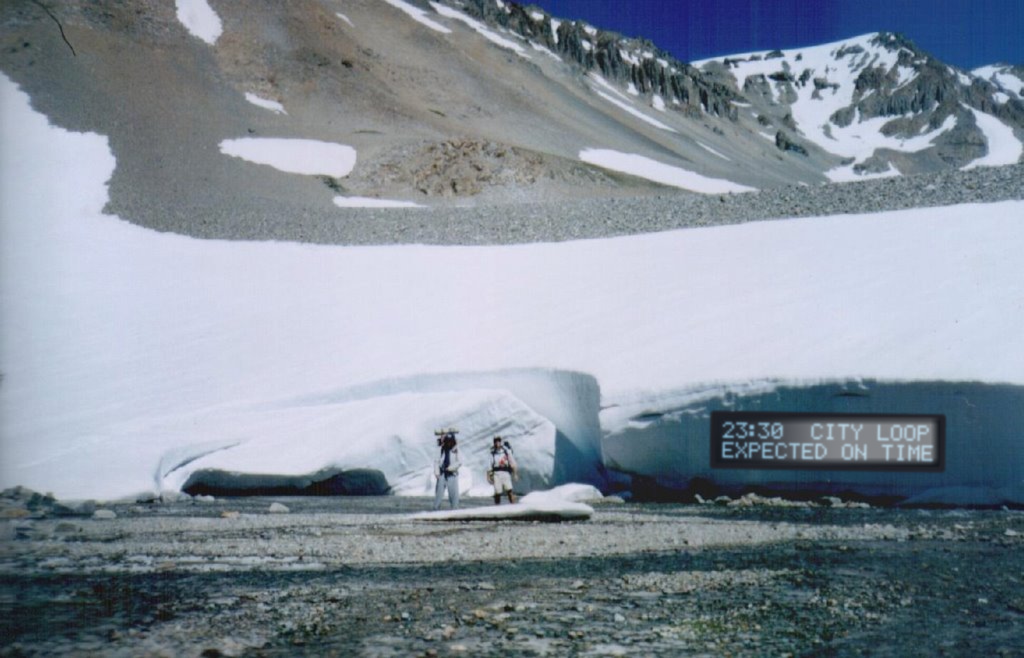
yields T23:30
